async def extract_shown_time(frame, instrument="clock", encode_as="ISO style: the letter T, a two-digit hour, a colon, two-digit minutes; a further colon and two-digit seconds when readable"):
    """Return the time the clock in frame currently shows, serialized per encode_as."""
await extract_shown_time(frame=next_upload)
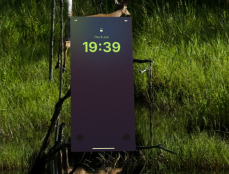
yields T19:39
